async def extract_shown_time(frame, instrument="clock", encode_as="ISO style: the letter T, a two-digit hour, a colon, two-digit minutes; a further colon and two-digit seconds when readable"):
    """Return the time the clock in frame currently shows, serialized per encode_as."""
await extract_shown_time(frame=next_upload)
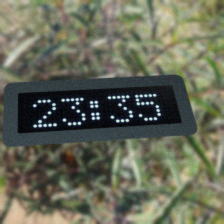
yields T23:35
